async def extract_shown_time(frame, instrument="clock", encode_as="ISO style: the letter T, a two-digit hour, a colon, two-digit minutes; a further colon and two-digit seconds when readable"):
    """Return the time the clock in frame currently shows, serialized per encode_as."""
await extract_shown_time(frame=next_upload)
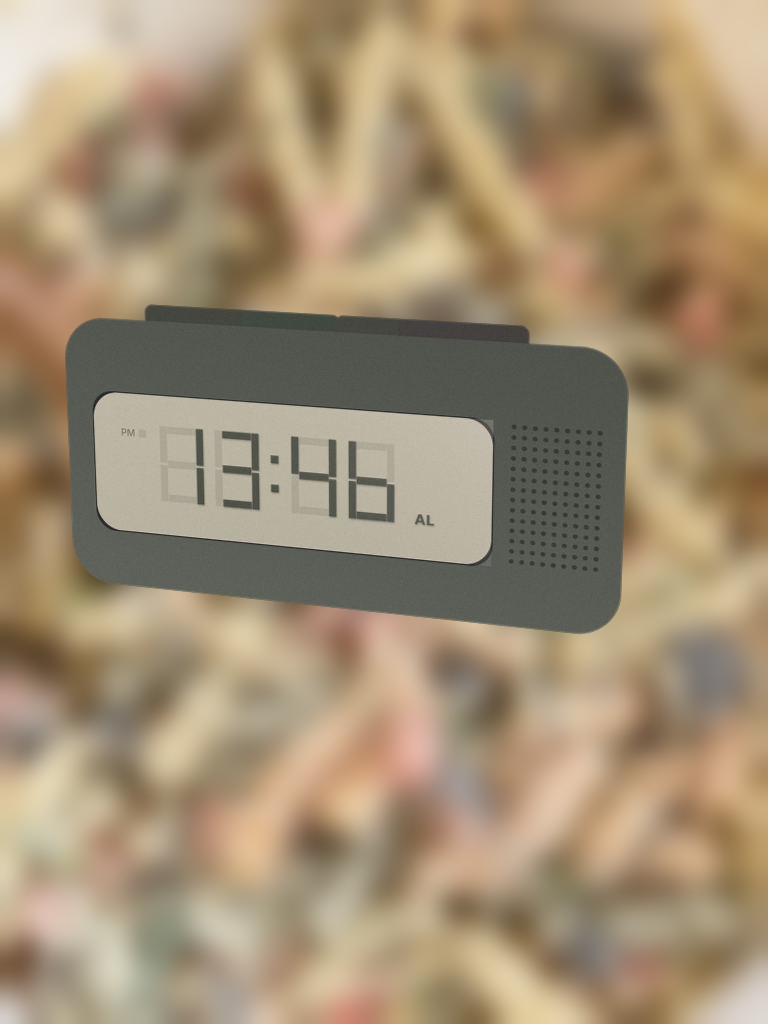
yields T13:46
